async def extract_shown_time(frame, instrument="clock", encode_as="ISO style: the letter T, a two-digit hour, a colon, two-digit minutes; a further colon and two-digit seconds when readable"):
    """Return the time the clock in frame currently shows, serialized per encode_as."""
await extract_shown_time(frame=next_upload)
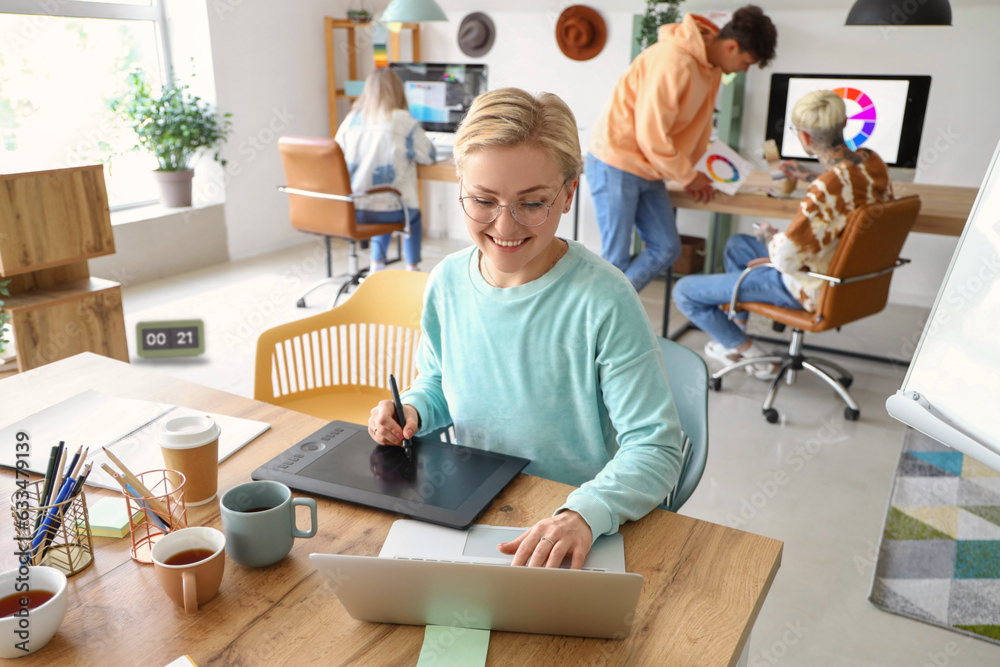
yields T00:21
